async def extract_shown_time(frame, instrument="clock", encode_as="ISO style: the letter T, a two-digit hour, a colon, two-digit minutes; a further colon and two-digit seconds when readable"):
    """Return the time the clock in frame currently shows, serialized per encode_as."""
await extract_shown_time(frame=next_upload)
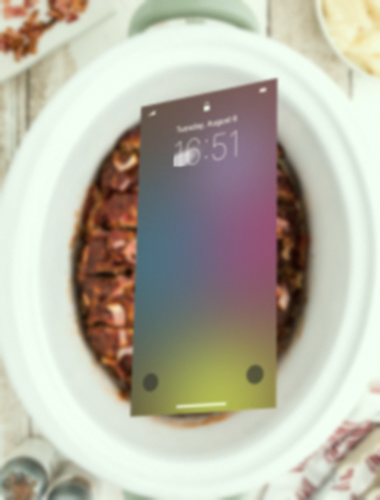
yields T16:51
